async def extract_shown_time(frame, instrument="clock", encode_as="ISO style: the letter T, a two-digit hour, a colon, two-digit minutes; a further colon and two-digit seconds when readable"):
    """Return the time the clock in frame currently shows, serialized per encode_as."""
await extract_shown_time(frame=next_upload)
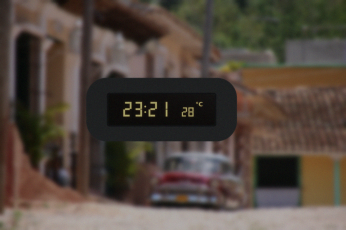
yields T23:21
